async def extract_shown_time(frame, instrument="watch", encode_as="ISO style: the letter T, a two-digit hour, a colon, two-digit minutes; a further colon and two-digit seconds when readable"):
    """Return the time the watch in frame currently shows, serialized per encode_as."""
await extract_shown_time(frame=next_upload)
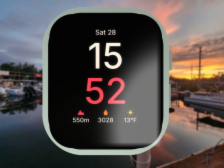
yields T15:52
